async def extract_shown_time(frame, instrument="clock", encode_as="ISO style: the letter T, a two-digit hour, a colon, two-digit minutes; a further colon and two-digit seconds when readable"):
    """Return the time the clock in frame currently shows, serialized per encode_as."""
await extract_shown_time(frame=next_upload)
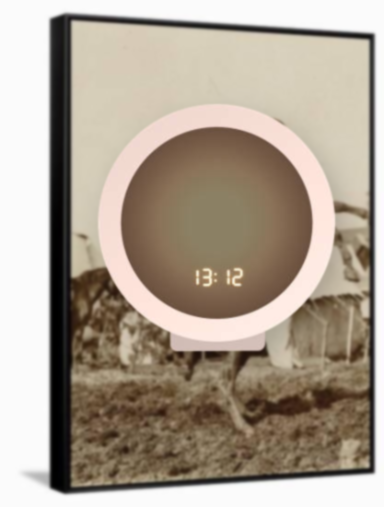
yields T13:12
